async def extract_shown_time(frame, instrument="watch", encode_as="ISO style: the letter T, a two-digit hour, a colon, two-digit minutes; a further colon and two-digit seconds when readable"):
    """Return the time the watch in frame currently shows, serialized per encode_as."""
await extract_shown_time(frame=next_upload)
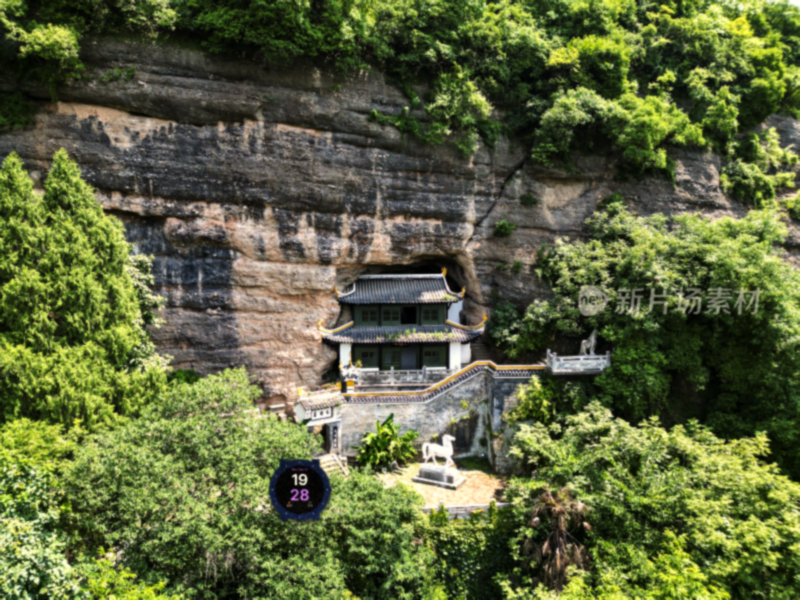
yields T19:28
